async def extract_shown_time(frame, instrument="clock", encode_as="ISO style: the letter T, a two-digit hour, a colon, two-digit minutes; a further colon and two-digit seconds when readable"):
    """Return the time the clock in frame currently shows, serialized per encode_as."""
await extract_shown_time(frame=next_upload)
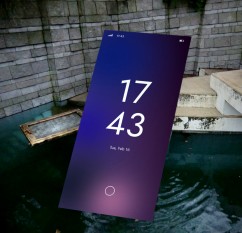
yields T17:43
